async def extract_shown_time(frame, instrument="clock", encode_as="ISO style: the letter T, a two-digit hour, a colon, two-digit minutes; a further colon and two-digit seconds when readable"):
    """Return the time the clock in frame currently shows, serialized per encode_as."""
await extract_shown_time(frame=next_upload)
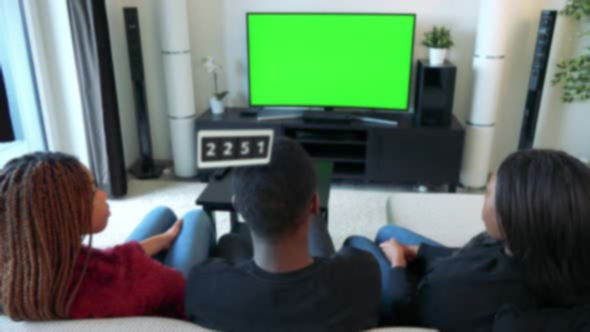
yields T22:51
